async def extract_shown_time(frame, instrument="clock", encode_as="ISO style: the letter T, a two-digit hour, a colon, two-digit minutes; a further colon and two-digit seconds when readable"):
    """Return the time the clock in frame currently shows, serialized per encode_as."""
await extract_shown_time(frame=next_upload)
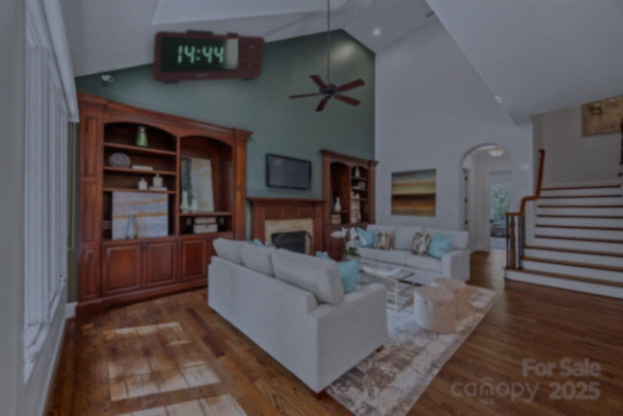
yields T14:44
